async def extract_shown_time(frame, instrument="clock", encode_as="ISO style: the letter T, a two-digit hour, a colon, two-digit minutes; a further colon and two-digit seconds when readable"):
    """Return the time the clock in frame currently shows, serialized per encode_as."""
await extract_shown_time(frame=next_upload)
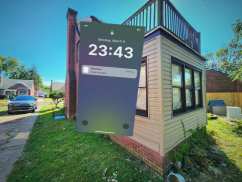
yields T23:43
